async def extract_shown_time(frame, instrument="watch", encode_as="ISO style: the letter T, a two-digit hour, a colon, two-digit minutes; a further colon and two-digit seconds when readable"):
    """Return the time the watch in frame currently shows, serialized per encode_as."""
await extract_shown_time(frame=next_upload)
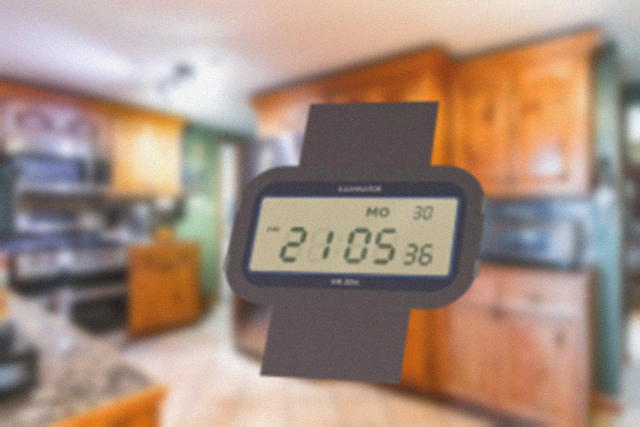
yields T21:05:36
